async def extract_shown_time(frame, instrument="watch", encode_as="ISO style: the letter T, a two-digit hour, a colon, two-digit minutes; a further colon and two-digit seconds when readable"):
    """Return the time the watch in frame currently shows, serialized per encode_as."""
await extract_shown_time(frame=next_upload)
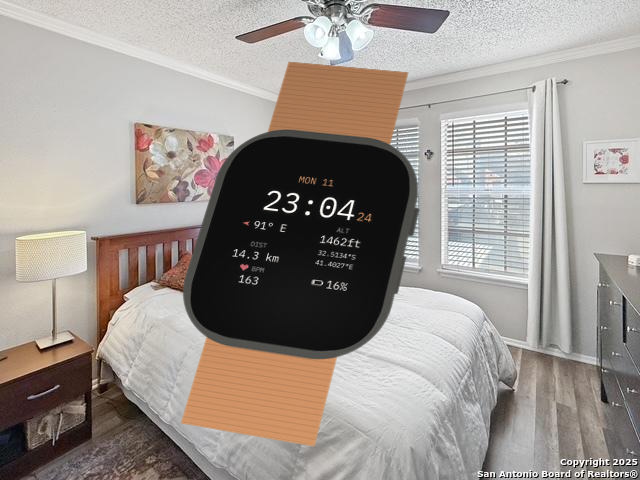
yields T23:04:24
